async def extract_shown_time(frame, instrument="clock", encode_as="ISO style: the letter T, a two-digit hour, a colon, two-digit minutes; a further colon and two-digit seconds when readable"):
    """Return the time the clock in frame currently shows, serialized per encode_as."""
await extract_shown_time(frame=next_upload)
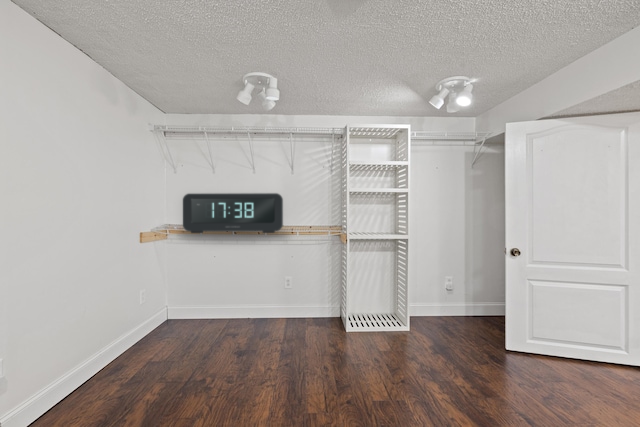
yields T17:38
